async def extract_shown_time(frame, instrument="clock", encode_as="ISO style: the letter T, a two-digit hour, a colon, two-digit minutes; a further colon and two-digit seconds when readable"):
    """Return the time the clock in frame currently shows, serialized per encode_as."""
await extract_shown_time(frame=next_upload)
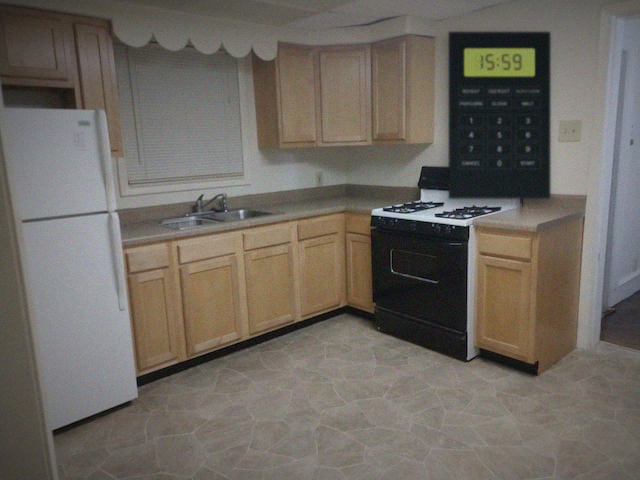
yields T15:59
